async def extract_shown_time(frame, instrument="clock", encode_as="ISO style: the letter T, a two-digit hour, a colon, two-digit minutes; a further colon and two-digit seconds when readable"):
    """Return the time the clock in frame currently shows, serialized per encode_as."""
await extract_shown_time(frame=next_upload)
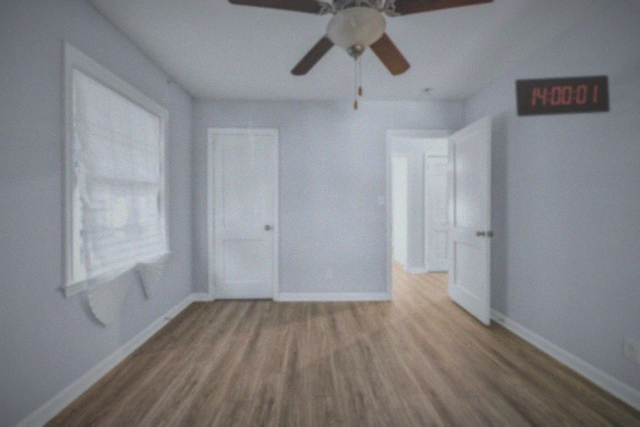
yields T14:00:01
